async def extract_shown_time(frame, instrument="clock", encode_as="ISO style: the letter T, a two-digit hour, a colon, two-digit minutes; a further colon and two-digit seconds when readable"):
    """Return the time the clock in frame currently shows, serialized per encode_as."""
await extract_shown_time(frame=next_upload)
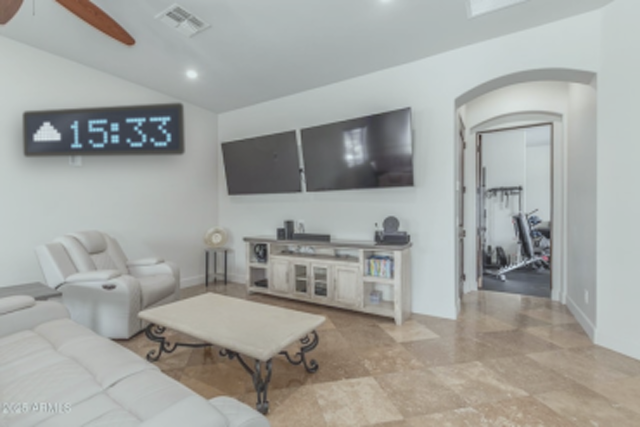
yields T15:33
